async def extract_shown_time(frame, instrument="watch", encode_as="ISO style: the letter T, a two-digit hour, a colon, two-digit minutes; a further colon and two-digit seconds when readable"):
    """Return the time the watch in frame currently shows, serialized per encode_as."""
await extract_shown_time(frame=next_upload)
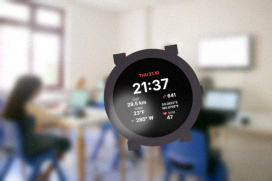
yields T21:37
